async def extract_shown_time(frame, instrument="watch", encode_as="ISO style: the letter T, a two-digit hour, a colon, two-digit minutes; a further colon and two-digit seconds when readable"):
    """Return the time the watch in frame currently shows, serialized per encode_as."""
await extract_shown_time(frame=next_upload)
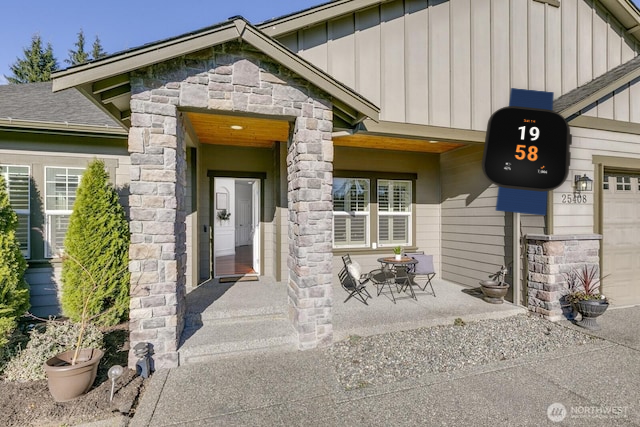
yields T19:58
